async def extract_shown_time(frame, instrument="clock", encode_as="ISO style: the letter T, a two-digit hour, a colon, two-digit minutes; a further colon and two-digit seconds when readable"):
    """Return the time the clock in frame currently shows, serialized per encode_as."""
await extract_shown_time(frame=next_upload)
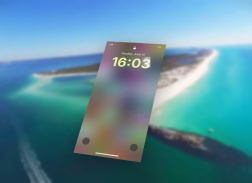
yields T16:03
